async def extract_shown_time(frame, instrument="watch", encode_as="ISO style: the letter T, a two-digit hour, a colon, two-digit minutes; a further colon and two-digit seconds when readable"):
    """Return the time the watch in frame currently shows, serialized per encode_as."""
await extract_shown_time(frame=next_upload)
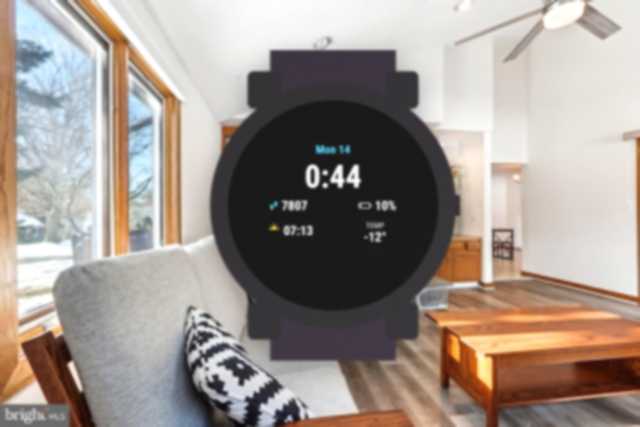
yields T00:44
